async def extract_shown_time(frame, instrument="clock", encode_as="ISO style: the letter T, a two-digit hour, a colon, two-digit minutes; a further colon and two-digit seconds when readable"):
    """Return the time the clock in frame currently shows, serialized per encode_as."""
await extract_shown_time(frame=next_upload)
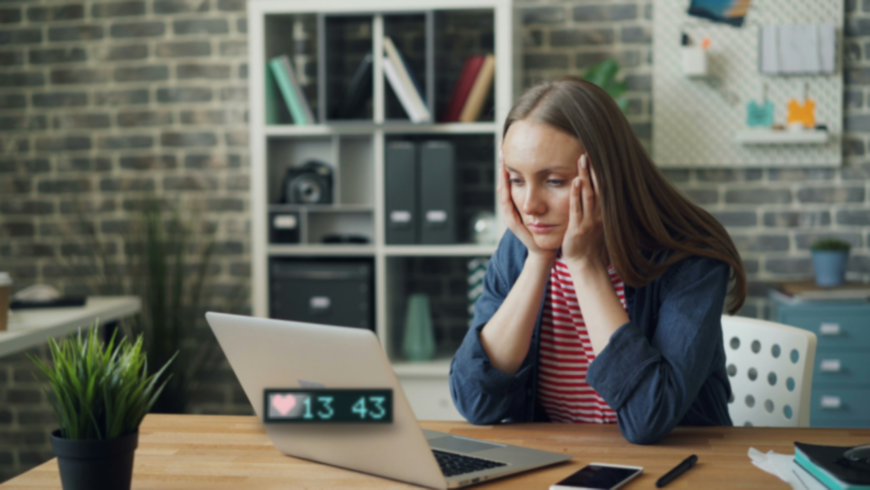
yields T13:43
